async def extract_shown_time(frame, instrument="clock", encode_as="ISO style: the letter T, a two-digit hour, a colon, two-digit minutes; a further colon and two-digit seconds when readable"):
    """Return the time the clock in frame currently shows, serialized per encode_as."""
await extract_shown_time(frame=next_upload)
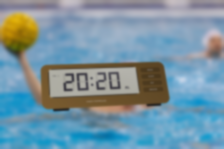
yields T20:20
